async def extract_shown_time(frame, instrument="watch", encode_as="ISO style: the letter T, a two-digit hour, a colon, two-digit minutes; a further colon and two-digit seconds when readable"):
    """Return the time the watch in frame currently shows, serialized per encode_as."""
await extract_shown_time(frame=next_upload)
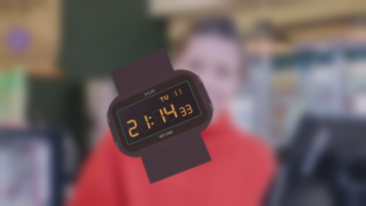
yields T21:14:33
